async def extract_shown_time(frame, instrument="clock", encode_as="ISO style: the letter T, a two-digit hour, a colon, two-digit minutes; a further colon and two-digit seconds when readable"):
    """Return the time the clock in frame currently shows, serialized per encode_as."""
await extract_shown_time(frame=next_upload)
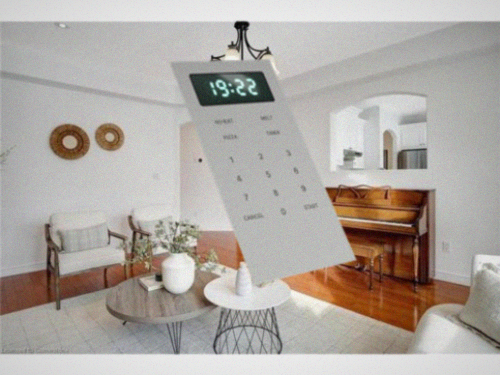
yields T19:22
